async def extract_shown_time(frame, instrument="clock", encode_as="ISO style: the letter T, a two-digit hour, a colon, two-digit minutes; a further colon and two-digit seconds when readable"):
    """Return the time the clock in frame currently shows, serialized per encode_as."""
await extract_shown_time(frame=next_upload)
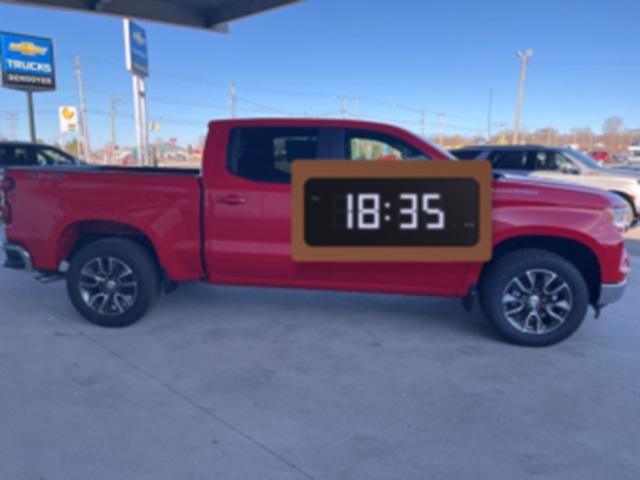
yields T18:35
